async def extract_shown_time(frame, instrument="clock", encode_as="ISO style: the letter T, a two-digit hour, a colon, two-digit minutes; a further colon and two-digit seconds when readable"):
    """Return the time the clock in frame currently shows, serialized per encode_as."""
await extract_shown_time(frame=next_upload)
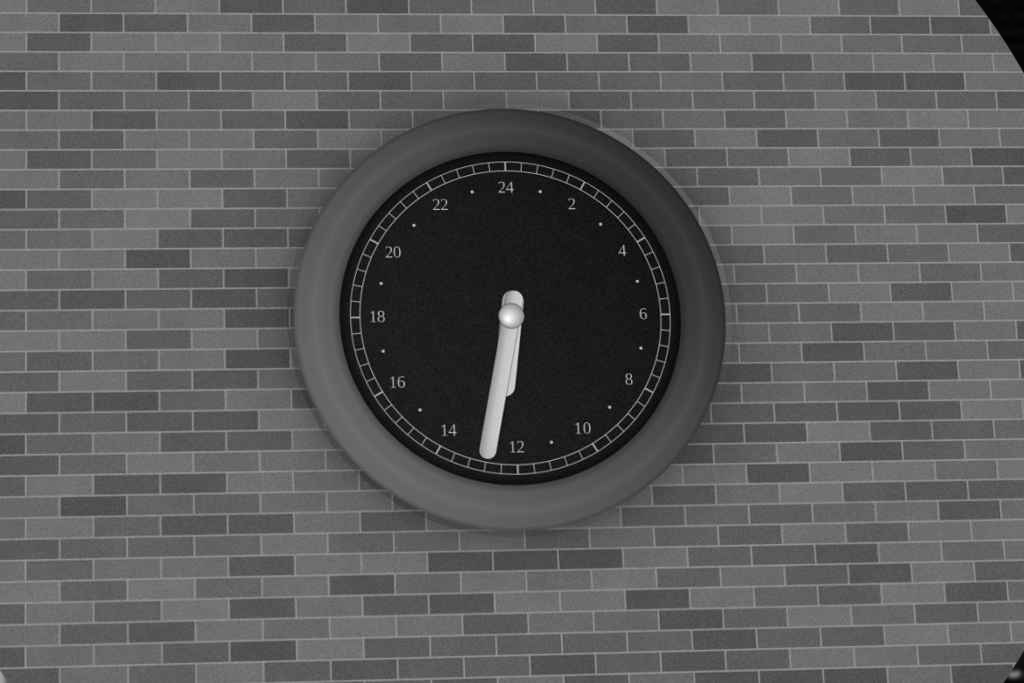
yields T12:32
